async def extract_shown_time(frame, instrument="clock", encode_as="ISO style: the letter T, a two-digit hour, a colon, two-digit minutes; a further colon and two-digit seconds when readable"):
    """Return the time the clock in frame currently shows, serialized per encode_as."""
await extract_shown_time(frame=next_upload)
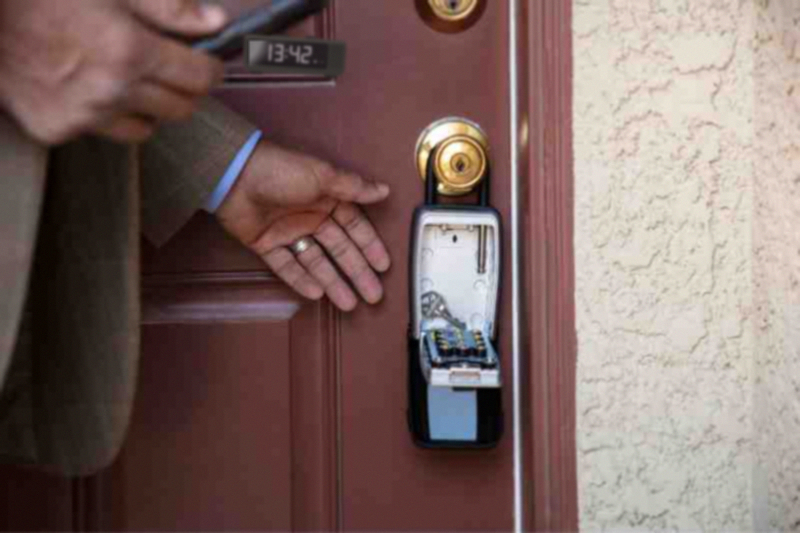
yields T13:42
